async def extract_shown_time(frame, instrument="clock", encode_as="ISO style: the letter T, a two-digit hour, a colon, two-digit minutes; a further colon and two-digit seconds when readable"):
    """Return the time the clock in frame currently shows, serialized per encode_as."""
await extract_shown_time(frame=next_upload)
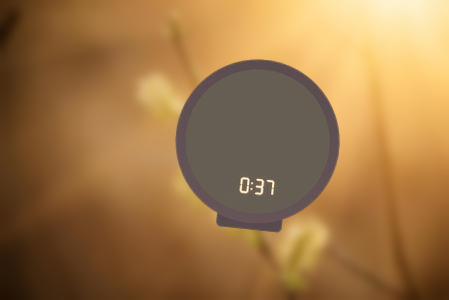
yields T00:37
